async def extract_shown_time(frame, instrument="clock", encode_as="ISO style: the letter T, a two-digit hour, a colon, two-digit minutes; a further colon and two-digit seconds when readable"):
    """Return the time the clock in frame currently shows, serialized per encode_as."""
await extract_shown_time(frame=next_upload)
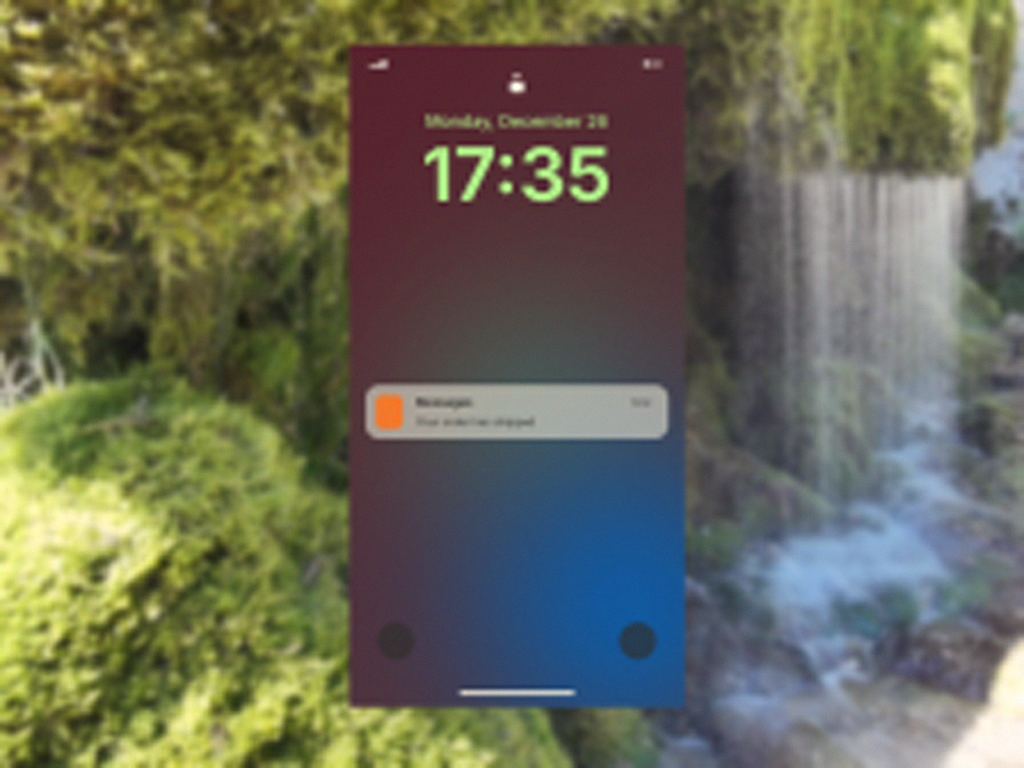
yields T17:35
